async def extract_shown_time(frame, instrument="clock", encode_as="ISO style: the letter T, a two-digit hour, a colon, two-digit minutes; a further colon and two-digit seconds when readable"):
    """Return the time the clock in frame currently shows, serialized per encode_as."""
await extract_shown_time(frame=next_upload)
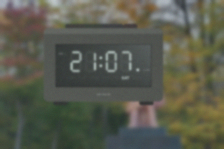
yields T21:07
